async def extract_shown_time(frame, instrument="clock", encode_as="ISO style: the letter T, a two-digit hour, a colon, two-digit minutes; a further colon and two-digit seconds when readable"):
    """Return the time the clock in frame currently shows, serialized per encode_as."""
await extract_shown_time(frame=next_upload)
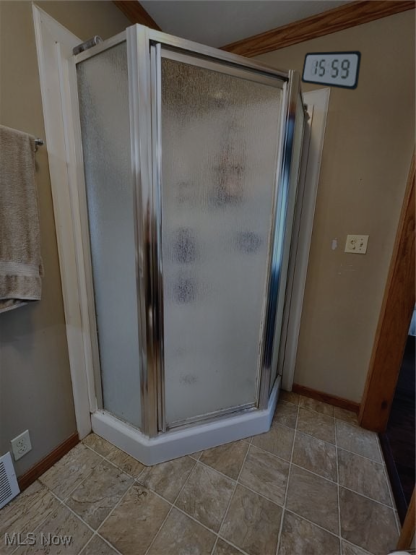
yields T15:59
